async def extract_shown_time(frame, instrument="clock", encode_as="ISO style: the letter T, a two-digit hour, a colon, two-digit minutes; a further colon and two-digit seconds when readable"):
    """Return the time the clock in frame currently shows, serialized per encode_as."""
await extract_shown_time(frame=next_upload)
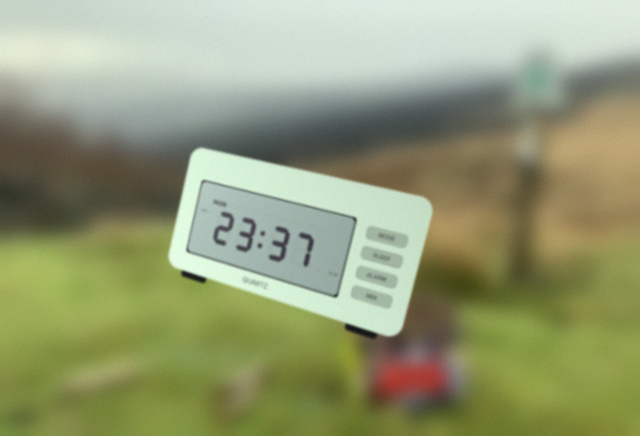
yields T23:37
